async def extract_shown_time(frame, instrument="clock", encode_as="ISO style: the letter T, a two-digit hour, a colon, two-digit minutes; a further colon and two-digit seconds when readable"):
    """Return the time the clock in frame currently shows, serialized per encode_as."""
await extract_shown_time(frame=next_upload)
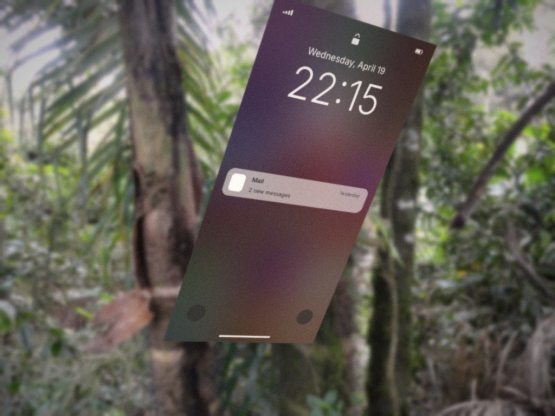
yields T22:15
